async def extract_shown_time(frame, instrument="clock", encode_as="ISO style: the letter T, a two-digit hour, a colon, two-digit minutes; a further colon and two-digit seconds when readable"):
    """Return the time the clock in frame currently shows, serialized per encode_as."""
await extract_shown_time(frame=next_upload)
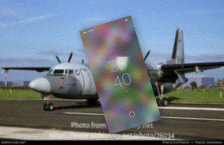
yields T23:40
